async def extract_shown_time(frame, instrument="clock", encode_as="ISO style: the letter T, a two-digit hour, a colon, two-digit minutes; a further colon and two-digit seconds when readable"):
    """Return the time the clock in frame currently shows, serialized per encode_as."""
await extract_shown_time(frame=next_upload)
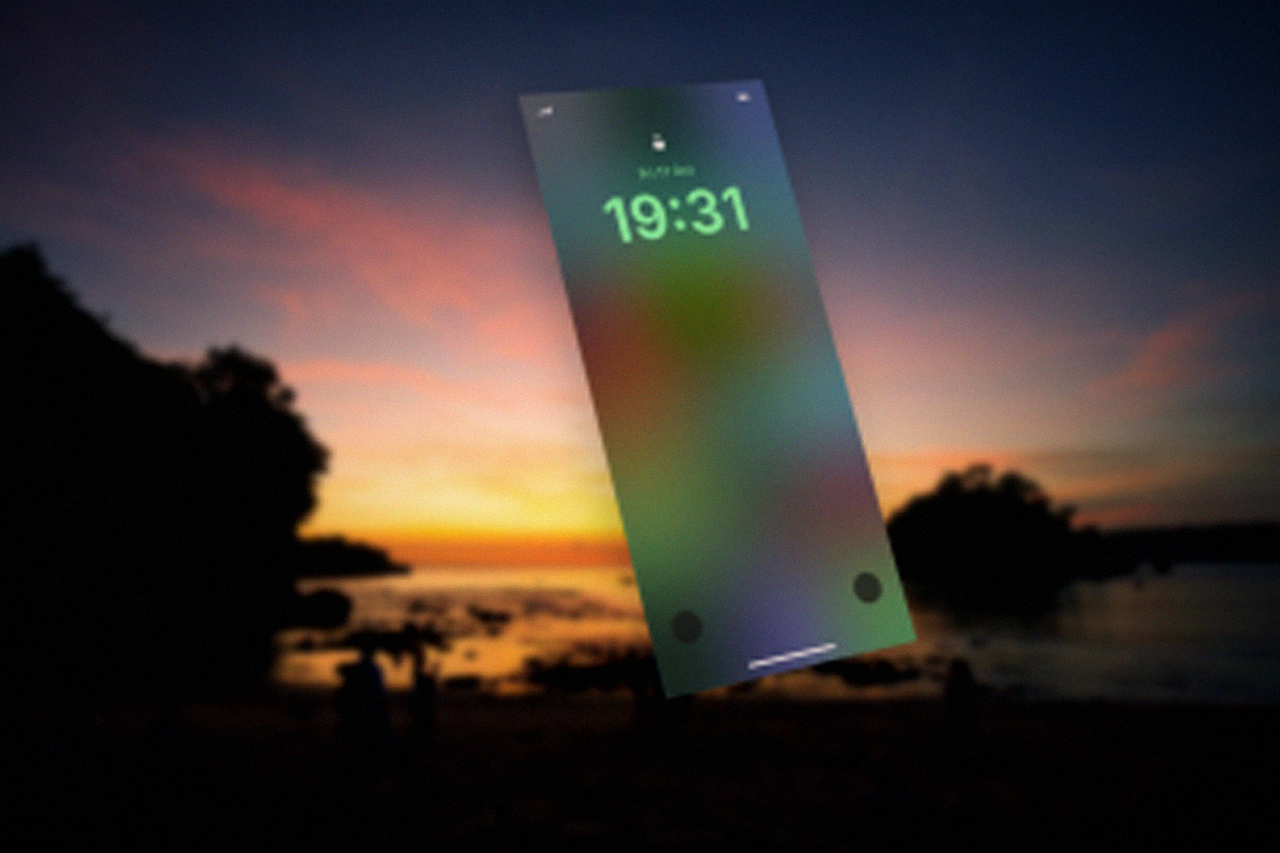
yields T19:31
